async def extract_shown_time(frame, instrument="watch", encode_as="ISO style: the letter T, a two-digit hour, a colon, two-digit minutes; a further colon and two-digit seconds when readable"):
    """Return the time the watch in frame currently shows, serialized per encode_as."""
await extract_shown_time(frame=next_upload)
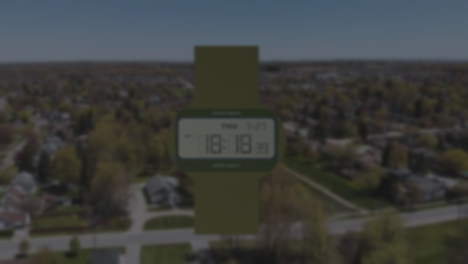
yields T18:18
